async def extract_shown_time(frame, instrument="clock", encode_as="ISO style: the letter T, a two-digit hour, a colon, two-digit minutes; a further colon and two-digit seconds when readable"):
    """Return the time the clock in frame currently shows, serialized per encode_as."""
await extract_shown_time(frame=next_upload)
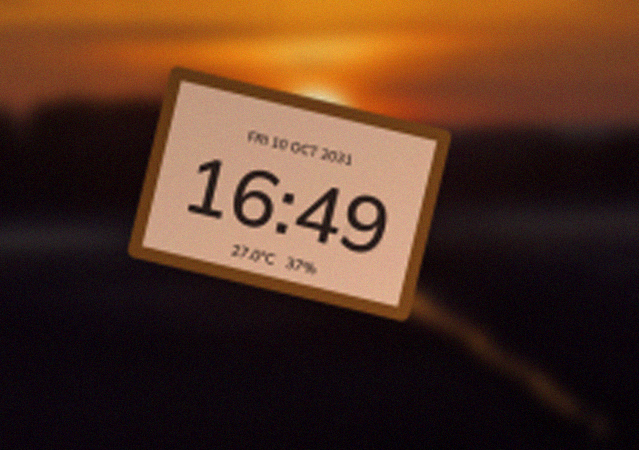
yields T16:49
